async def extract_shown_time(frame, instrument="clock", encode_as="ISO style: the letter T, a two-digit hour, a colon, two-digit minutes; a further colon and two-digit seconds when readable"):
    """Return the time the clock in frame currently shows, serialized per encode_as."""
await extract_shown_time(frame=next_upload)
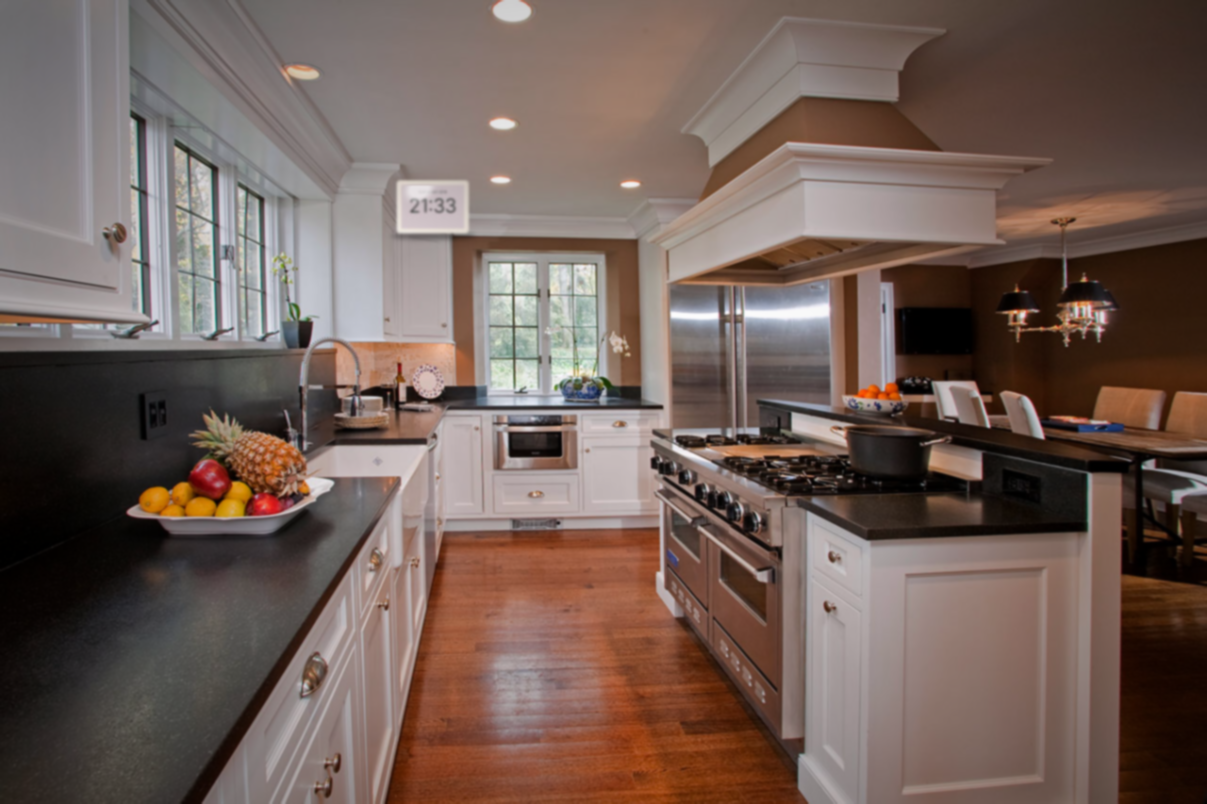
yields T21:33
